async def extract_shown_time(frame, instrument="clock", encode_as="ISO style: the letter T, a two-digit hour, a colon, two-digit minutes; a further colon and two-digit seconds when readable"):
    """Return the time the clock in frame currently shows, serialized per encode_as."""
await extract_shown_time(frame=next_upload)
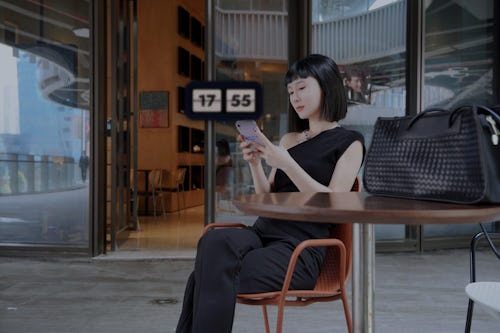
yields T17:55
